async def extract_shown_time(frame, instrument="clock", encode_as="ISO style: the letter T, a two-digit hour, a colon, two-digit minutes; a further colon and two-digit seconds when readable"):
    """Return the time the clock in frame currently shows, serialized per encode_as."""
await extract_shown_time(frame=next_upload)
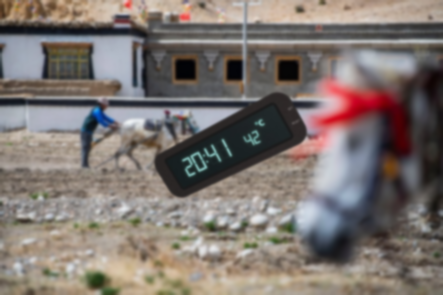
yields T20:41
